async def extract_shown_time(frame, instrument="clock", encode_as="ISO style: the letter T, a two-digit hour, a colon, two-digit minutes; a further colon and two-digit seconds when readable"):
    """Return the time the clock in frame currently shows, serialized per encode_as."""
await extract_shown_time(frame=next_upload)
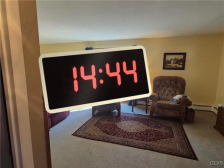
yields T14:44
